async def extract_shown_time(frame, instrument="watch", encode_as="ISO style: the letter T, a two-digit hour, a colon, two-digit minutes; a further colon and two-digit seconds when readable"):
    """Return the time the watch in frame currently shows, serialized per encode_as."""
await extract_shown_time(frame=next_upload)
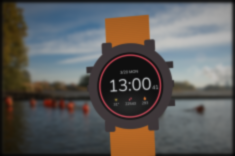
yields T13:00
